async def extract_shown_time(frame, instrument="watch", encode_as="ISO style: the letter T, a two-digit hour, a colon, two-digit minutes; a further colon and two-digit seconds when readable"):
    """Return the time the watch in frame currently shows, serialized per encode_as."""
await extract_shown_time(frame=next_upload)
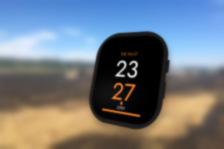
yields T23:27
